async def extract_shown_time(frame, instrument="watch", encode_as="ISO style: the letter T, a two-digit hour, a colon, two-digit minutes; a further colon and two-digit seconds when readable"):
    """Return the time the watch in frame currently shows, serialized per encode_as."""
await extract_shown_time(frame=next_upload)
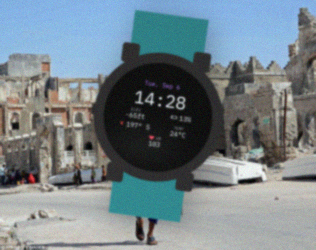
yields T14:28
